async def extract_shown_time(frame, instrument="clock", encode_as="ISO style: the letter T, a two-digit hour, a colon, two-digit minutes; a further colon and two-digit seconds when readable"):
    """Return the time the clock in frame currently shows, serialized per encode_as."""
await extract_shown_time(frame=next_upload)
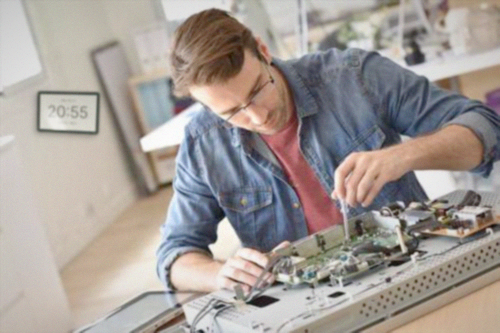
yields T20:55
